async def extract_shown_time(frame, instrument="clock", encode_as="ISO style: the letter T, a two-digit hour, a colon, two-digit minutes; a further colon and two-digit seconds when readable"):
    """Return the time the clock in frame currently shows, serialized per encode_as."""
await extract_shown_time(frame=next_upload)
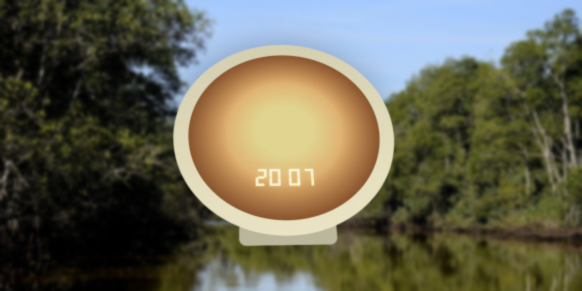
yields T20:07
